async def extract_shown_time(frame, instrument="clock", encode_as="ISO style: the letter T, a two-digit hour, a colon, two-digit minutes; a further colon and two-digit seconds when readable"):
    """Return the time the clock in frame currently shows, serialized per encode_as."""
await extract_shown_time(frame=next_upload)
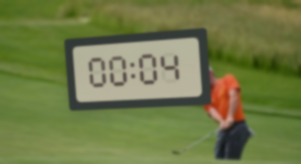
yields T00:04
